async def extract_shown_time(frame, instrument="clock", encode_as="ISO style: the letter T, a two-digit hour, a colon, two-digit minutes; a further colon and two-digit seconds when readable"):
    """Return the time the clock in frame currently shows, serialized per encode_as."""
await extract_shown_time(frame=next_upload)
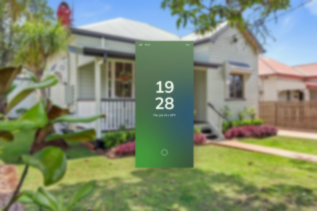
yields T19:28
